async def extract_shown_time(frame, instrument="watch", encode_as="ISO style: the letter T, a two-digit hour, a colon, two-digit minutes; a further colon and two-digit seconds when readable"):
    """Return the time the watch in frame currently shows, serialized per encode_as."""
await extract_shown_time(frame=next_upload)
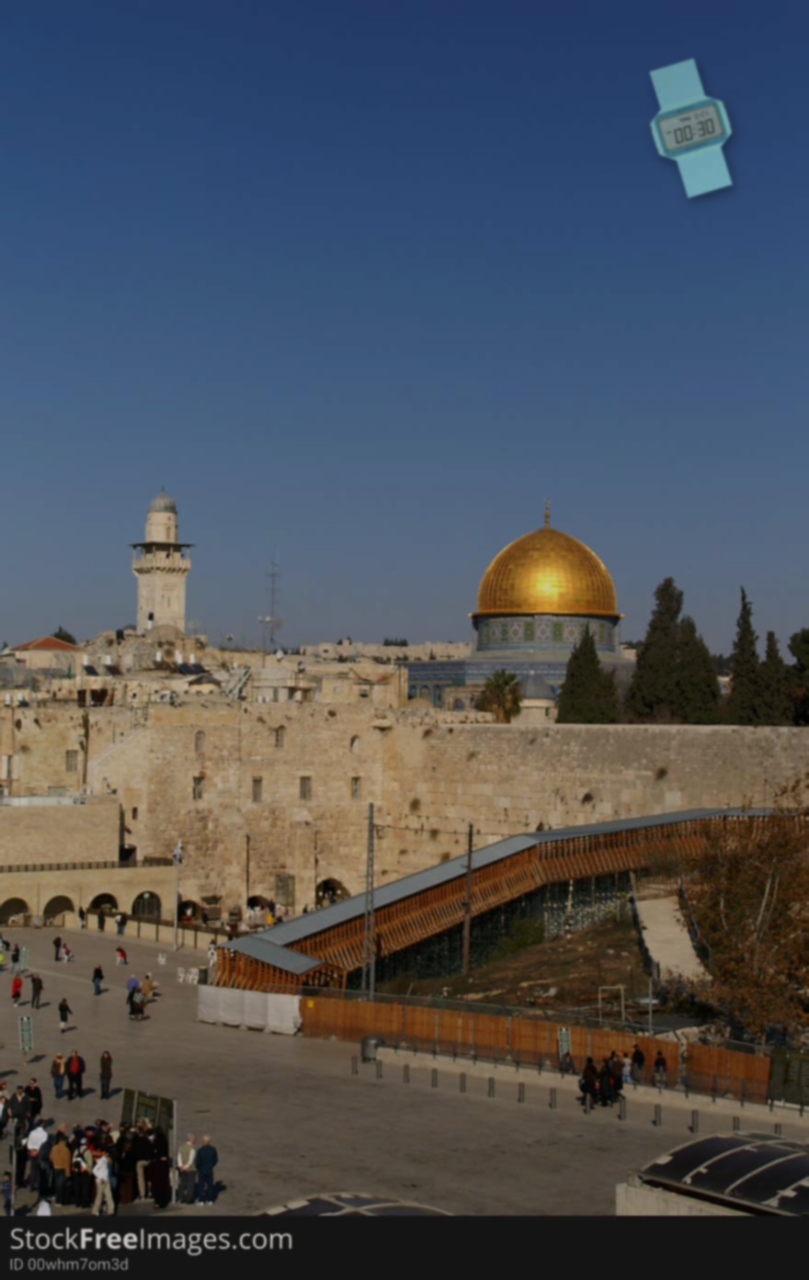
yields T00:30
